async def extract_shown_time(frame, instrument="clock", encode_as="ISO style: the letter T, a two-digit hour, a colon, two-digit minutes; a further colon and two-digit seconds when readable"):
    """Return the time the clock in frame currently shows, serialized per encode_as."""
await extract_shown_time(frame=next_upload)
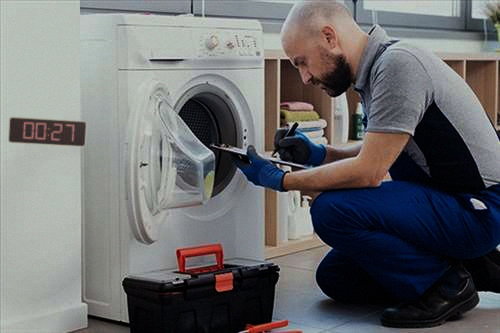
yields T00:27
